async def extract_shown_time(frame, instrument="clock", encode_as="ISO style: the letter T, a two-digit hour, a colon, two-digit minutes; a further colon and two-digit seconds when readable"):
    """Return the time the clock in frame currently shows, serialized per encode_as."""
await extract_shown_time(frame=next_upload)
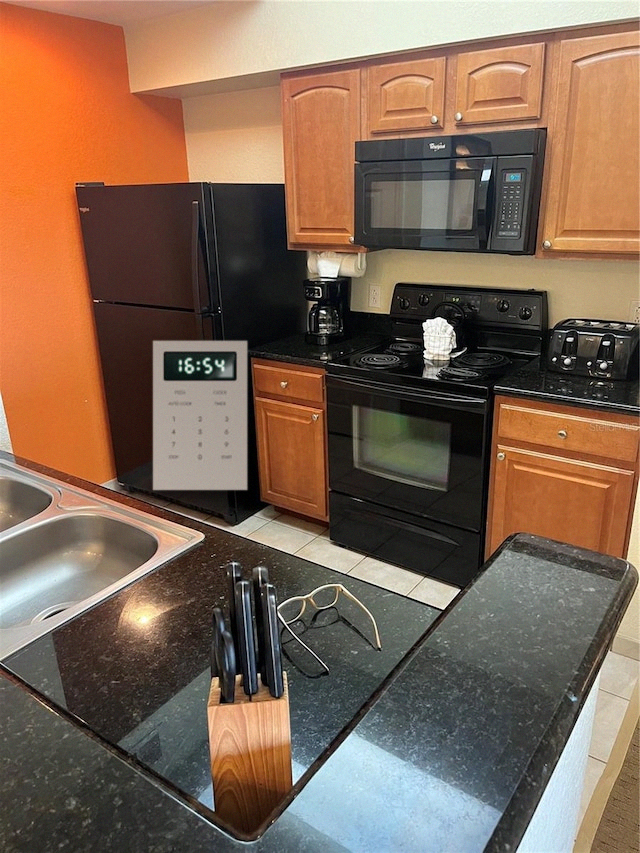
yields T16:54
